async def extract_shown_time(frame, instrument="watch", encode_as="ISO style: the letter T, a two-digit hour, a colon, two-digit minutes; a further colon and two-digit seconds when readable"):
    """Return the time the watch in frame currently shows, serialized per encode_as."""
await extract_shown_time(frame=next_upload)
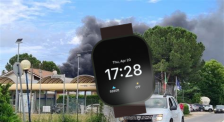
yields T17:28
